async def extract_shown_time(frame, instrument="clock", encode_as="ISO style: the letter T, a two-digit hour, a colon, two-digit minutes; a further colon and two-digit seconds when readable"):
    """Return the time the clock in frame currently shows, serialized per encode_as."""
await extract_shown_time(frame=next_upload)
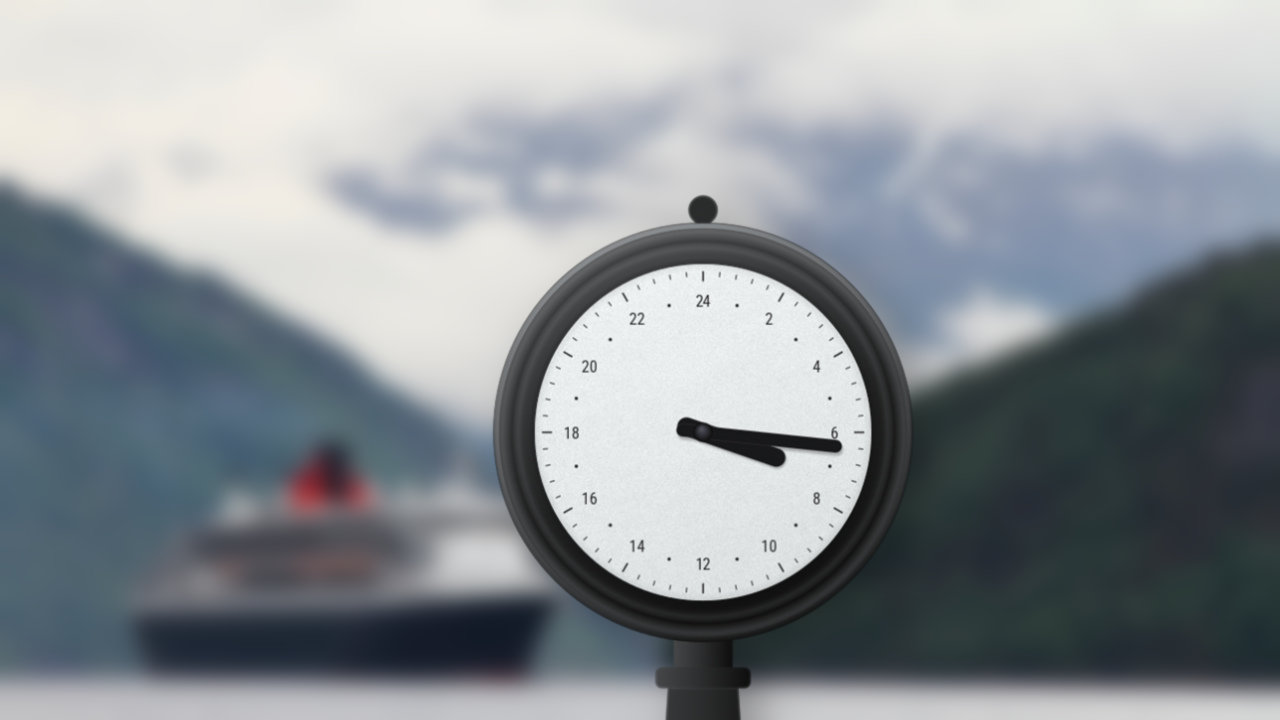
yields T07:16
